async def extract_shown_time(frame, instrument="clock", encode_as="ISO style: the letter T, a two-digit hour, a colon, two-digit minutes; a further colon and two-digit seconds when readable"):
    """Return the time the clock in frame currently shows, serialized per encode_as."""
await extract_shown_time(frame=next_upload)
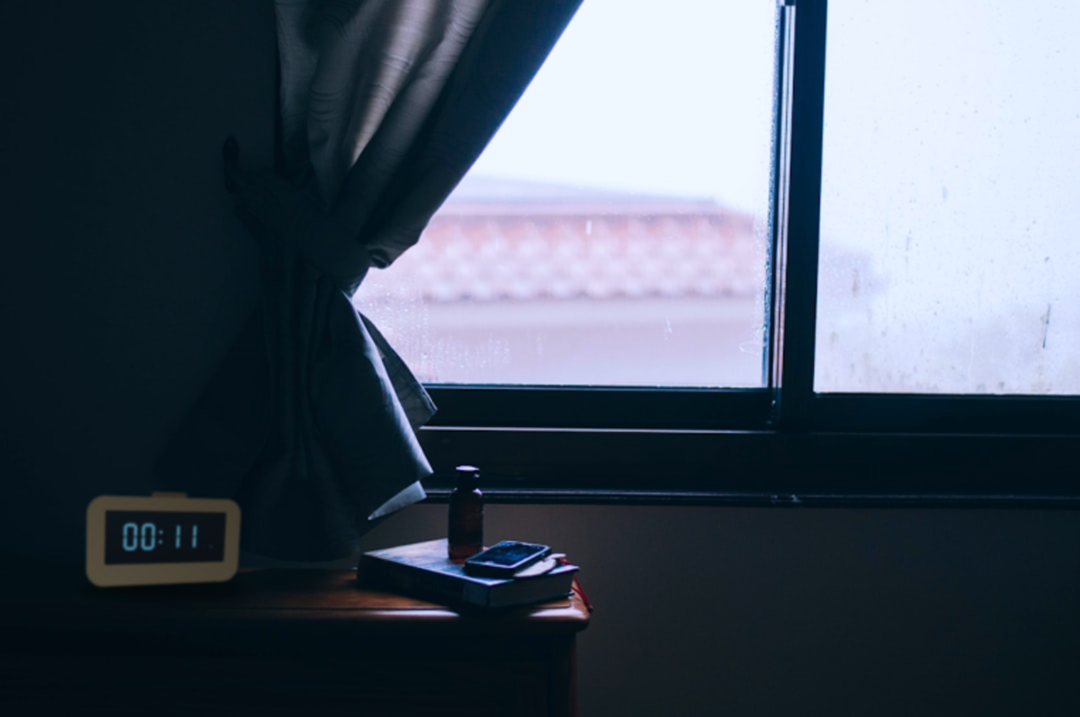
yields T00:11
